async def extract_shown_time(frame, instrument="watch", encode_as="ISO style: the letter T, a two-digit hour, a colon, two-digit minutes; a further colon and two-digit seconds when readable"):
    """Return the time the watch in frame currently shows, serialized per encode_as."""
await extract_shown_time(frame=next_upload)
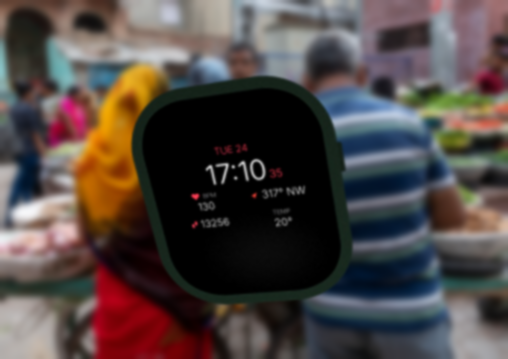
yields T17:10
